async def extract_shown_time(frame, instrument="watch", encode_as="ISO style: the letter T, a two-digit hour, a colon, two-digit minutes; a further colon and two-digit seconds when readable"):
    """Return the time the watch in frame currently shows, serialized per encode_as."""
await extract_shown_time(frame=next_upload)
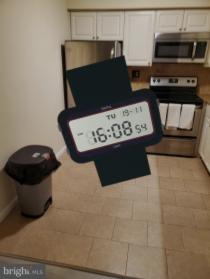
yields T16:08:54
